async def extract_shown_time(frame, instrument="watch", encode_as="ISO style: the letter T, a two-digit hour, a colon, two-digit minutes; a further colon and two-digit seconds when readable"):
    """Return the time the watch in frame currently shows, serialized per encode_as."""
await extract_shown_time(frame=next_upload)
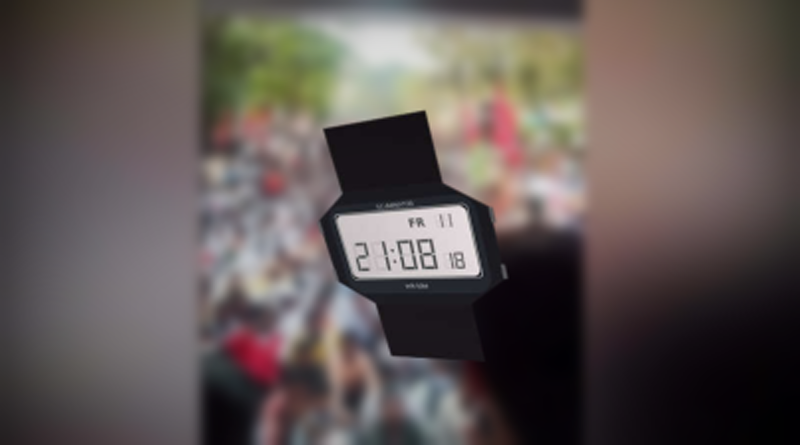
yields T21:08:18
